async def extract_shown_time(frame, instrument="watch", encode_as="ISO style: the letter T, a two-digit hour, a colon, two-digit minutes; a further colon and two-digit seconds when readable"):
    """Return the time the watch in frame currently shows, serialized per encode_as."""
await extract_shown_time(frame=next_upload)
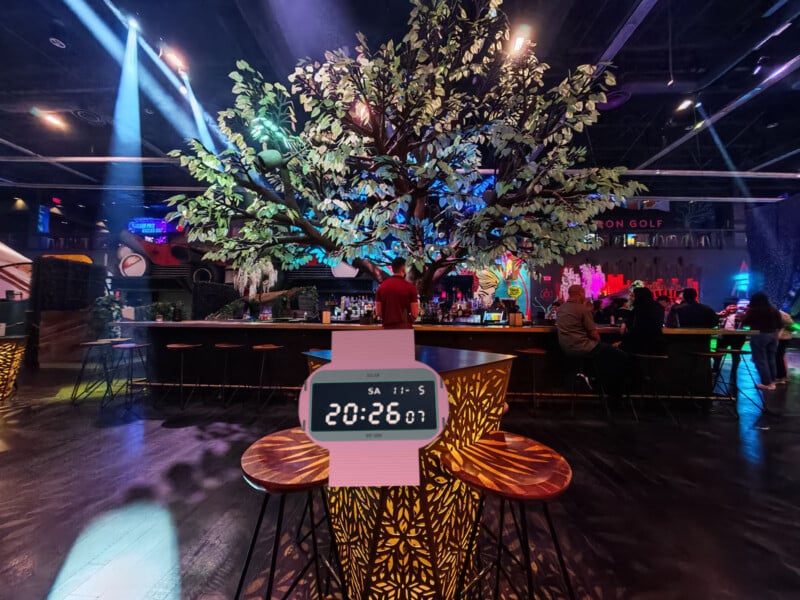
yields T20:26:07
